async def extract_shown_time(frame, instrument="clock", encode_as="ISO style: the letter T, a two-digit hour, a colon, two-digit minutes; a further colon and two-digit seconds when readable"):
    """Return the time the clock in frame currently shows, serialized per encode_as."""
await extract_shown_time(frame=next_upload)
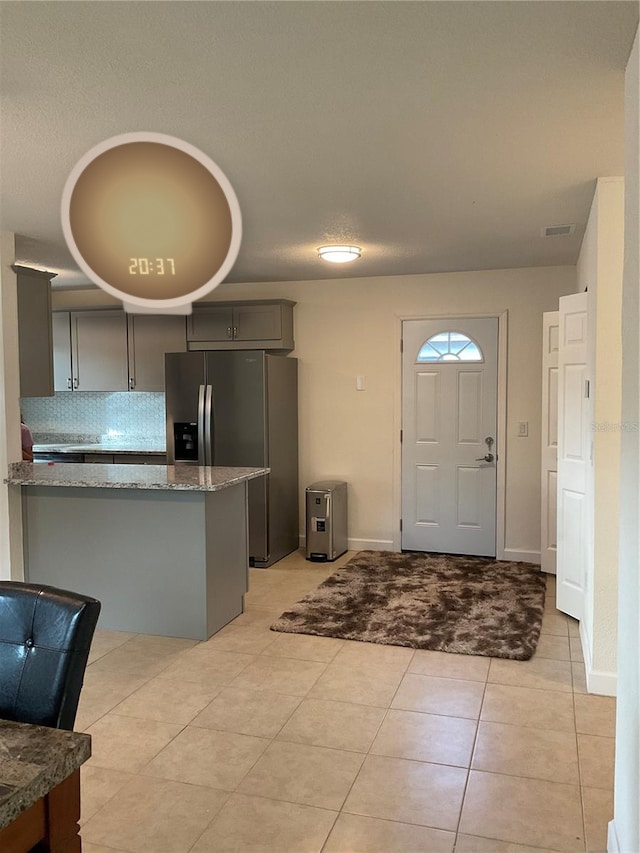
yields T20:37
